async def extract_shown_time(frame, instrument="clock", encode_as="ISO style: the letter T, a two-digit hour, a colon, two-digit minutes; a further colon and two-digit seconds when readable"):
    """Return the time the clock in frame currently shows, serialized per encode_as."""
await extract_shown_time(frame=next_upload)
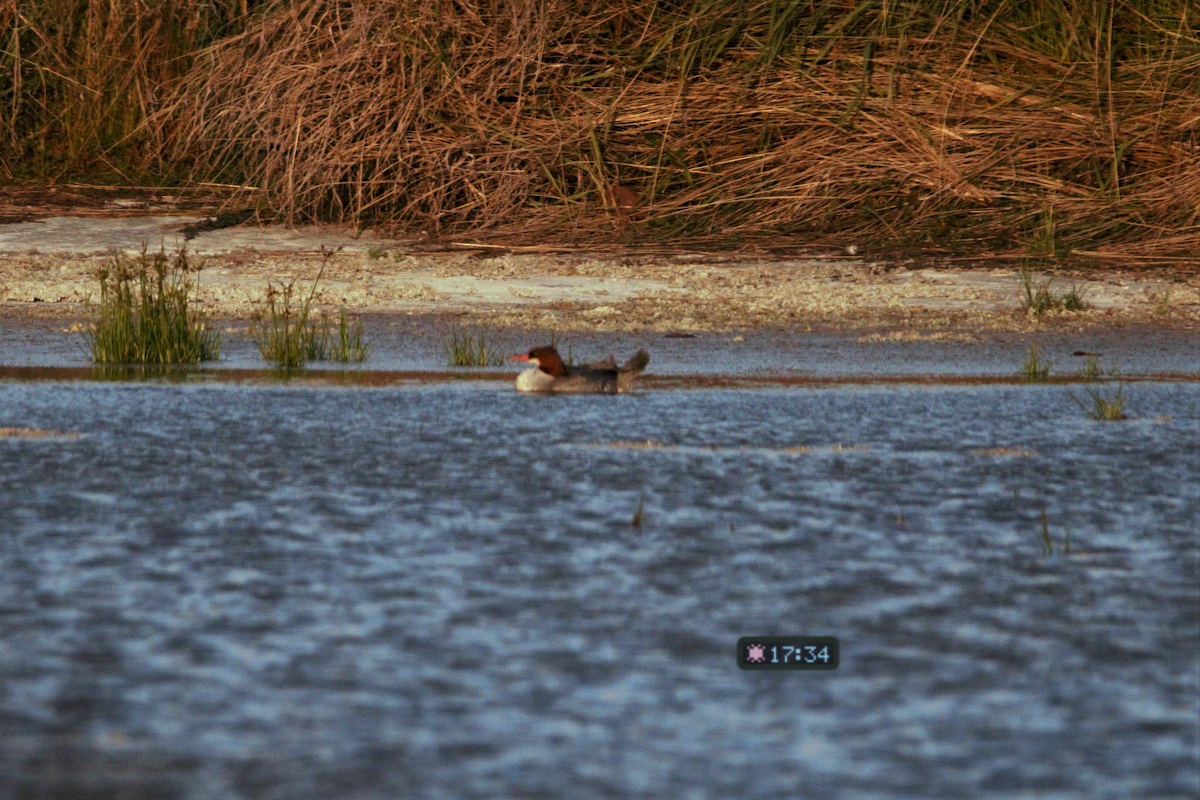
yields T17:34
